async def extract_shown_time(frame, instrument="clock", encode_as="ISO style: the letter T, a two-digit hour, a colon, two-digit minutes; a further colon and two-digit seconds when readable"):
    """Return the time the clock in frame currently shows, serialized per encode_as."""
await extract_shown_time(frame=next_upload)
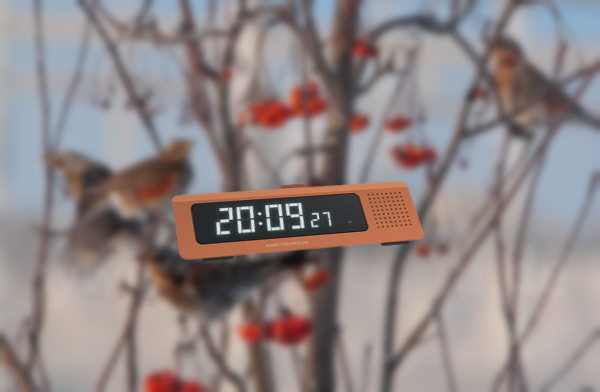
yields T20:09:27
